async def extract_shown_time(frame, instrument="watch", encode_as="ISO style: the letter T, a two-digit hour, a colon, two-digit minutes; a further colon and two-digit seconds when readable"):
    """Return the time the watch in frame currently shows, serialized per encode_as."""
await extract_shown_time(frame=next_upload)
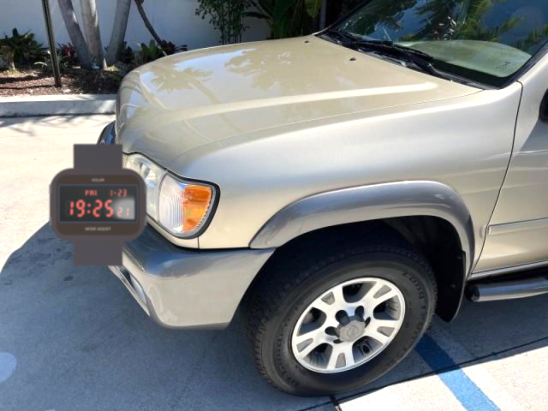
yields T19:25
